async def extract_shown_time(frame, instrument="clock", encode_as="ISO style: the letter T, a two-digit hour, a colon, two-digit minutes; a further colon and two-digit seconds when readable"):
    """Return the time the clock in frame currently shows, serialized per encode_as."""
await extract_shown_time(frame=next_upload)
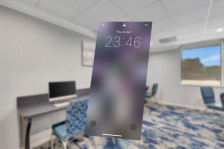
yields T23:46
